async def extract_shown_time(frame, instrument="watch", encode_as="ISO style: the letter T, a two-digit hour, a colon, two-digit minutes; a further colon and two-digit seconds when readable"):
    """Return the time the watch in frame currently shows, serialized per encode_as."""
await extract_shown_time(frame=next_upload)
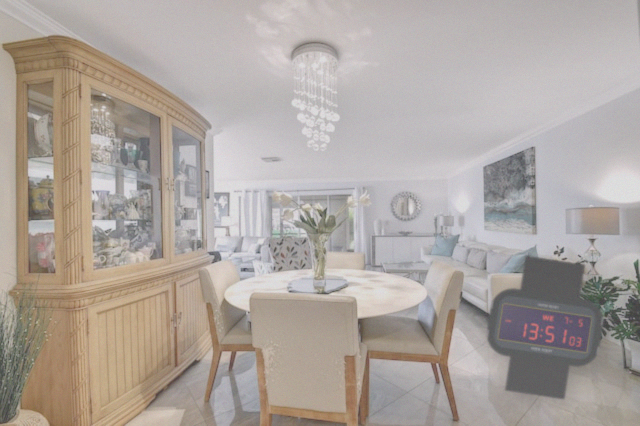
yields T13:51
